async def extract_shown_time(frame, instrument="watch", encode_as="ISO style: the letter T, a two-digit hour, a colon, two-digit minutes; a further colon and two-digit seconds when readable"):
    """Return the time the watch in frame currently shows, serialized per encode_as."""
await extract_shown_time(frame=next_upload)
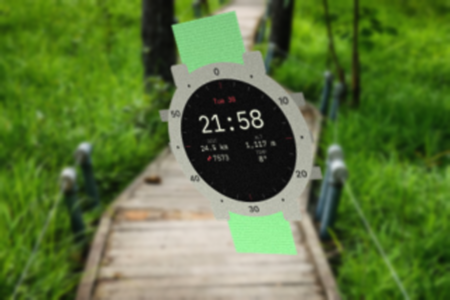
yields T21:58
